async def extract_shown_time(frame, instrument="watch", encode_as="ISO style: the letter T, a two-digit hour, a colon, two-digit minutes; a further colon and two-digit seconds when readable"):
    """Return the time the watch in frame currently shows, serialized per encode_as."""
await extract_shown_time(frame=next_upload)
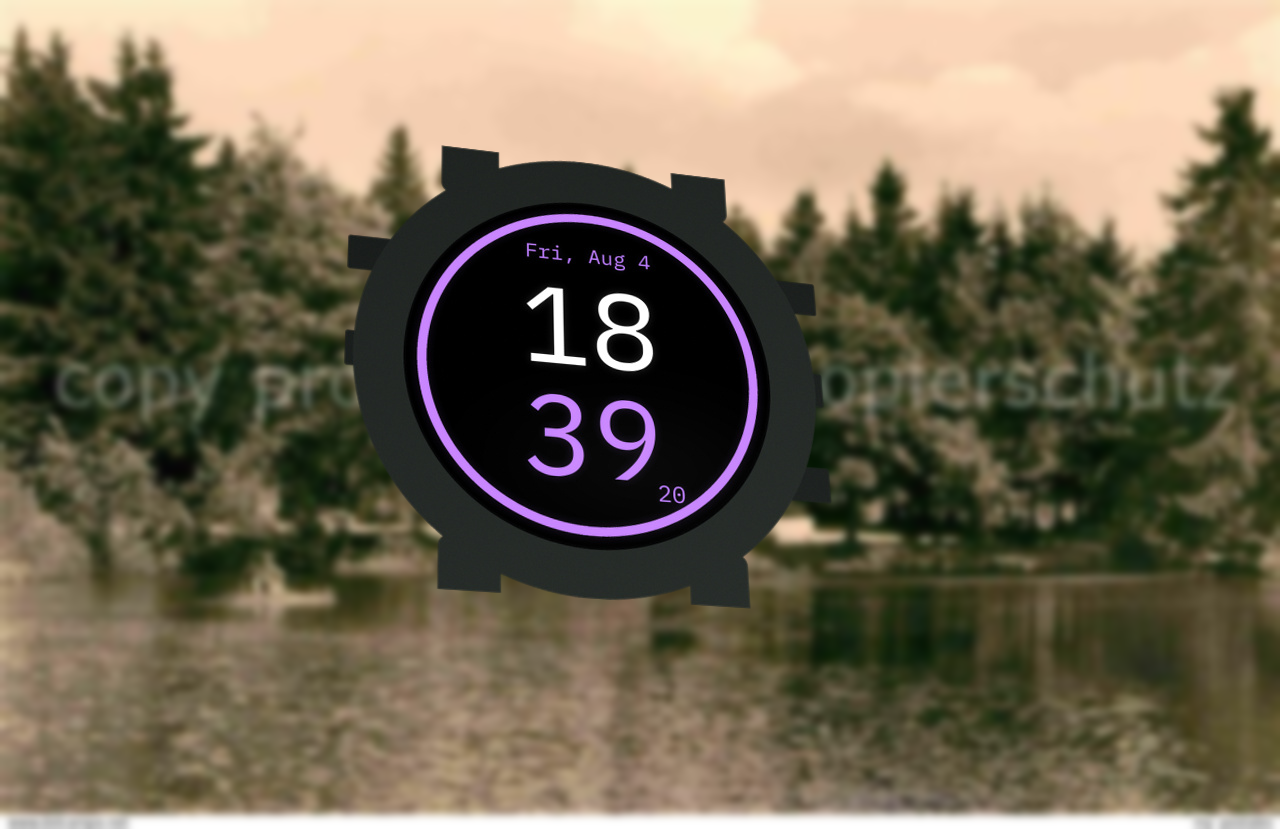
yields T18:39:20
